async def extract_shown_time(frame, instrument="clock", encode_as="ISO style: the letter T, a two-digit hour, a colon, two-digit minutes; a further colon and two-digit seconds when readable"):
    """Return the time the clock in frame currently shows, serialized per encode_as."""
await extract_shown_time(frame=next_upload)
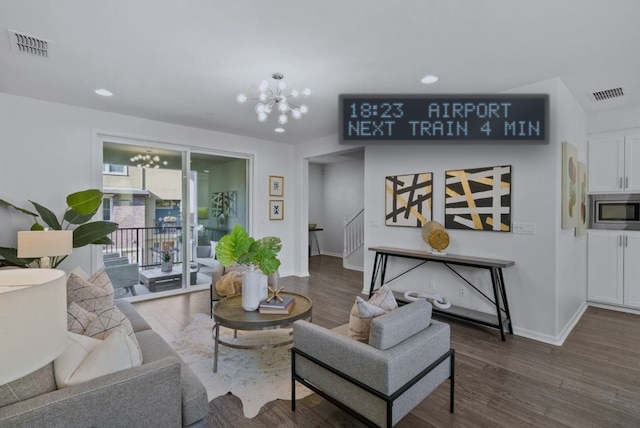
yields T18:23
